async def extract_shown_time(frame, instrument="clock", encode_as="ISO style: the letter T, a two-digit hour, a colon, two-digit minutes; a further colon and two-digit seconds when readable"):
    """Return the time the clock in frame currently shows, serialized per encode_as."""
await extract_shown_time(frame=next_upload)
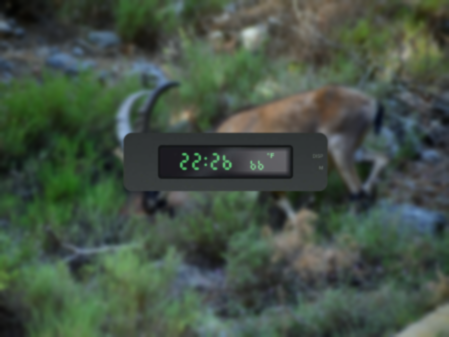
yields T22:26
